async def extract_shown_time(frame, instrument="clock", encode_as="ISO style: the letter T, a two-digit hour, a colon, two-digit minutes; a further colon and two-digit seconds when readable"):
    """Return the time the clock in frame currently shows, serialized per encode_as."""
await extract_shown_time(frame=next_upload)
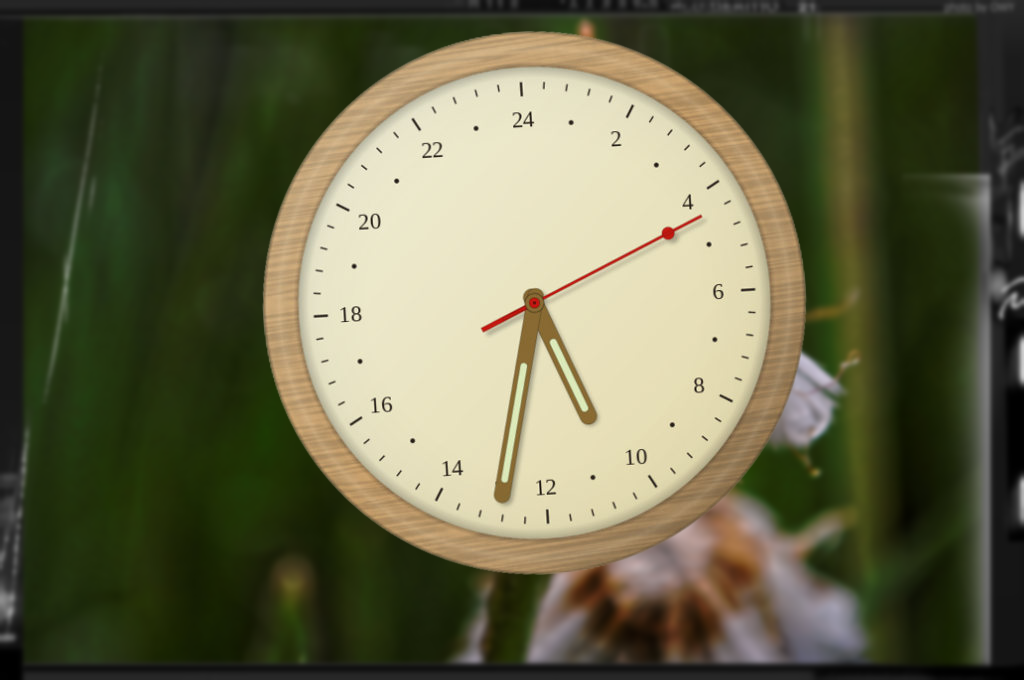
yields T10:32:11
